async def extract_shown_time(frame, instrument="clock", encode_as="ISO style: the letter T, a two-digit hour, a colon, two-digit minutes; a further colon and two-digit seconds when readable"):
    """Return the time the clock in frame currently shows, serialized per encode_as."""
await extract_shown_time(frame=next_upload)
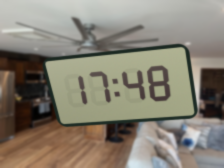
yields T17:48
